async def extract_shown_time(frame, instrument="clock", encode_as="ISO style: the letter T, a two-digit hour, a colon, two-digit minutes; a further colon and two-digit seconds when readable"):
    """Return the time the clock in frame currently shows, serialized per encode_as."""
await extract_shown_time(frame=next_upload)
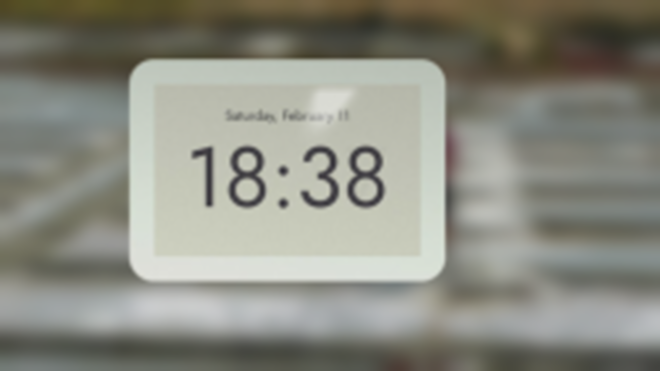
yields T18:38
